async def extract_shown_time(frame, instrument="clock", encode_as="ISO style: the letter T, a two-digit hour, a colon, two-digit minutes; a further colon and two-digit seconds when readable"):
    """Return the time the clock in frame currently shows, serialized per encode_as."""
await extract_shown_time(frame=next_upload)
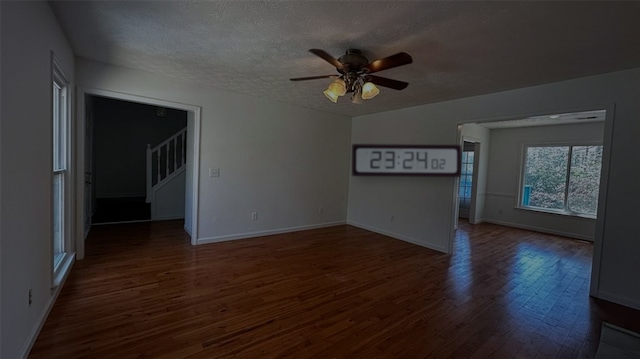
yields T23:24
